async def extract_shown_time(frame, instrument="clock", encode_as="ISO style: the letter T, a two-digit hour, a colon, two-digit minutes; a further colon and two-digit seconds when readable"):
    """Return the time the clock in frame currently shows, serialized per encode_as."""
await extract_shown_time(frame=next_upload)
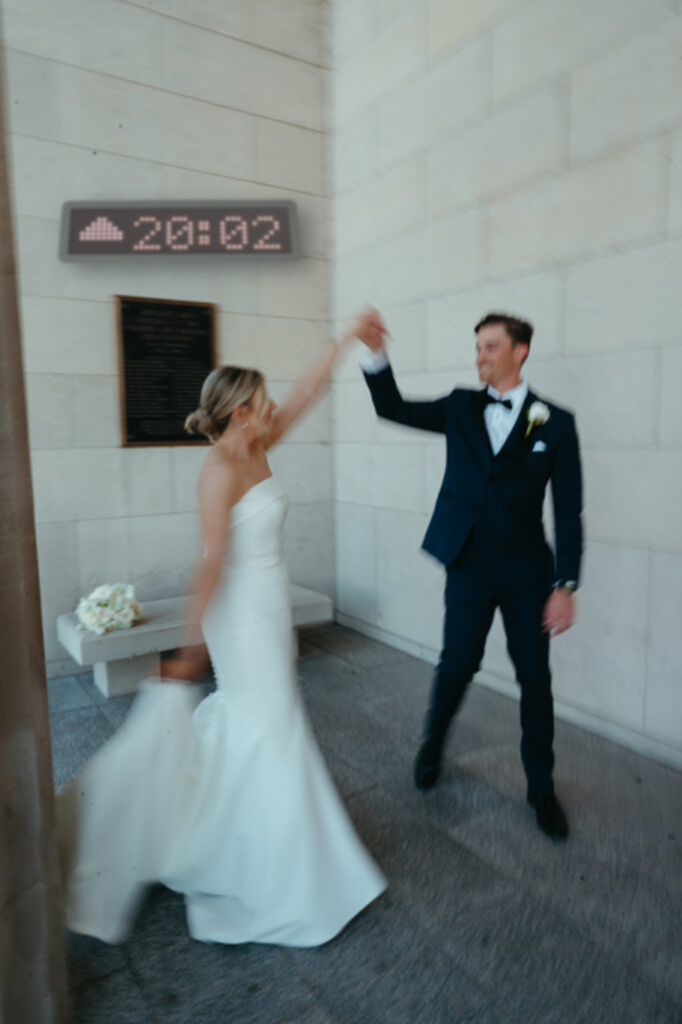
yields T20:02
